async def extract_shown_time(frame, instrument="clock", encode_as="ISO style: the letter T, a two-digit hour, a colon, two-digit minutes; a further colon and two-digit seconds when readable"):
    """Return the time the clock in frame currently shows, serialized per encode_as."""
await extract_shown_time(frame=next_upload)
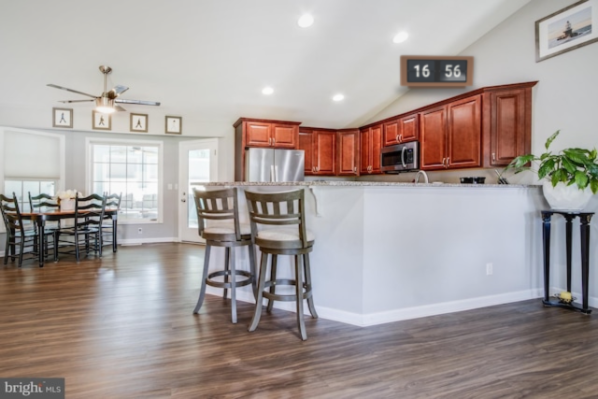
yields T16:56
